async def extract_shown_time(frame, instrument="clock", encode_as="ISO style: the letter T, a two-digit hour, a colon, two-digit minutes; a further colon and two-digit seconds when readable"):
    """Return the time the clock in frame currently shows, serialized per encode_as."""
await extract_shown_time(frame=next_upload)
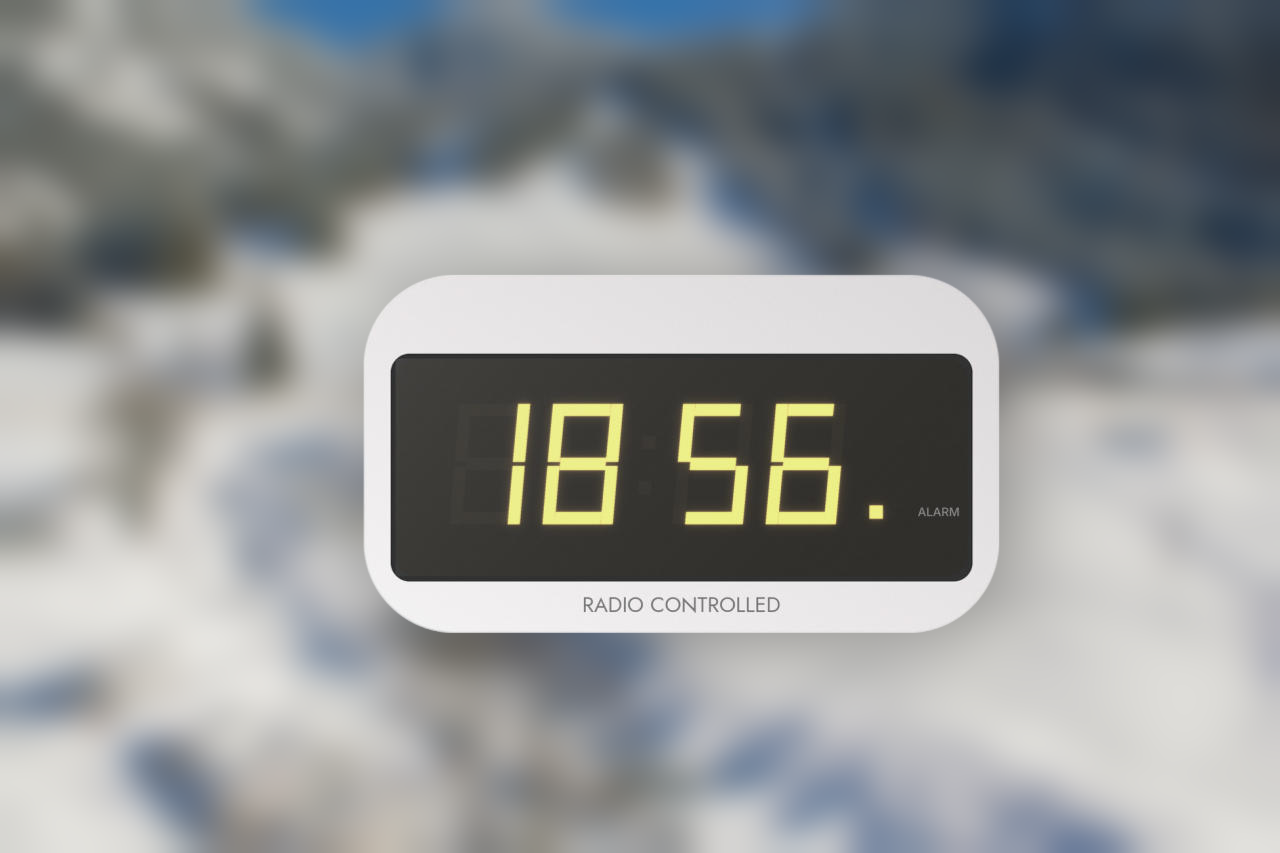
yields T18:56
